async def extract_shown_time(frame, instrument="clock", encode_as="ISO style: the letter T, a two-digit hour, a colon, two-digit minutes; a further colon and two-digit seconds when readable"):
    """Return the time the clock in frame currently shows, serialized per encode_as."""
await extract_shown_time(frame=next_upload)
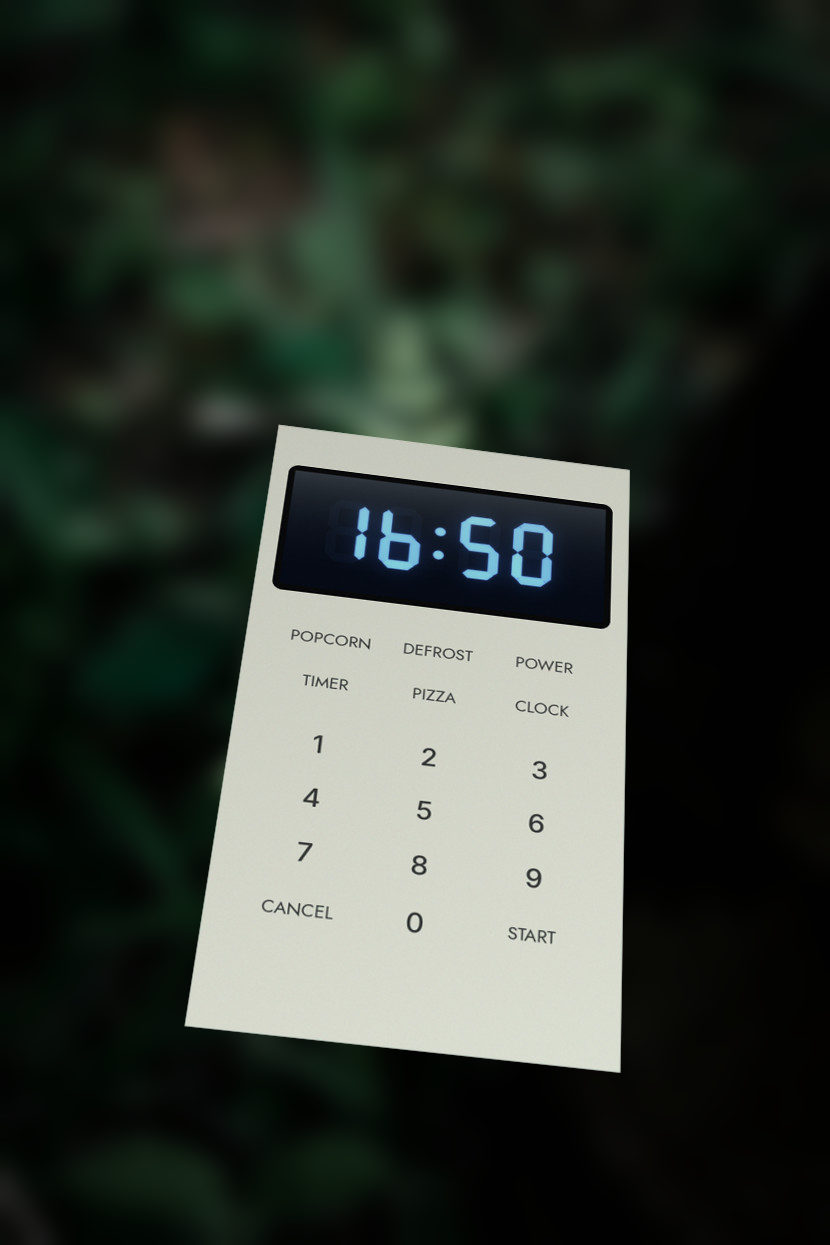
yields T16:50
